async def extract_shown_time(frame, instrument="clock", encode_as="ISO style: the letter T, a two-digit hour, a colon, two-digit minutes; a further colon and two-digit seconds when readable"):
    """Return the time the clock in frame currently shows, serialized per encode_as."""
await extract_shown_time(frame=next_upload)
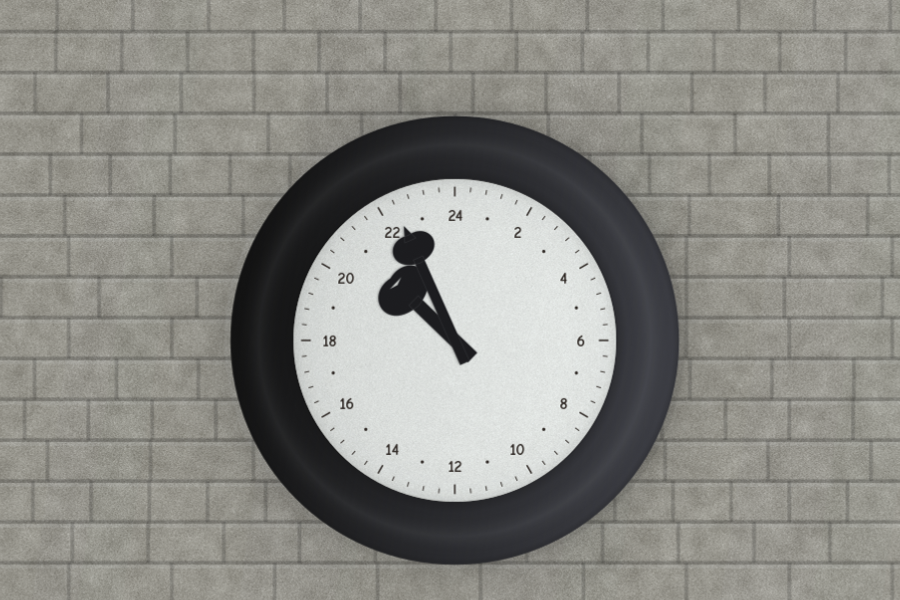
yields T20:56
